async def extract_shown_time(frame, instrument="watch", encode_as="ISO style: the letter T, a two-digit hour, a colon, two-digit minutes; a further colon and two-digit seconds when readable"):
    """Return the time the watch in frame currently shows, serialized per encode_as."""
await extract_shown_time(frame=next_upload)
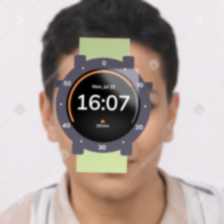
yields T16:07
